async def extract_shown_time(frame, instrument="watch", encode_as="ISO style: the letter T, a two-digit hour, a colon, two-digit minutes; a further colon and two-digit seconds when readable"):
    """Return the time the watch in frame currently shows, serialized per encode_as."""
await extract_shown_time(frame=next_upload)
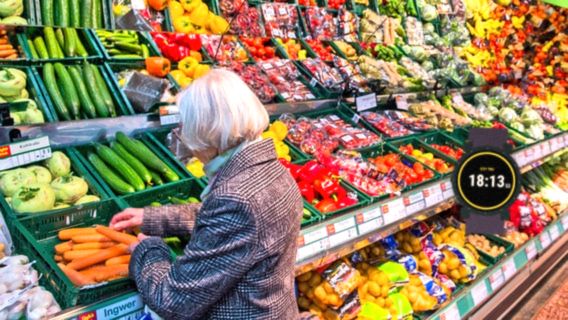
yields T18:13
